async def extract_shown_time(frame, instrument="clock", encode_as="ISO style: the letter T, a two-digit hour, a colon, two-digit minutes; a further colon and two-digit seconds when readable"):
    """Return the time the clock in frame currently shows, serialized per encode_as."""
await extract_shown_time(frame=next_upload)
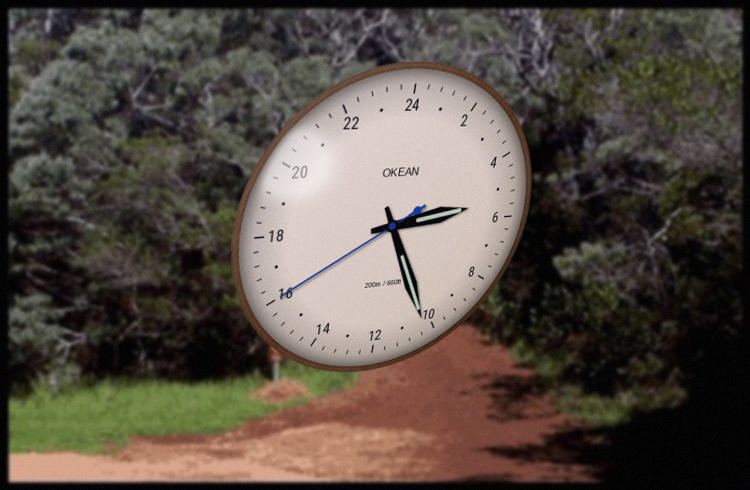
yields T05:25:40
